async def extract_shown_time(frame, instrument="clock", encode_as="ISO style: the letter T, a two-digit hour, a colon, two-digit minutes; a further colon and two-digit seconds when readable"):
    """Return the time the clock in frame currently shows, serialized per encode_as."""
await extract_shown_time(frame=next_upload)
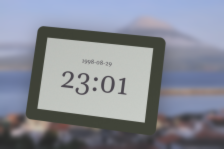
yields T23:01
